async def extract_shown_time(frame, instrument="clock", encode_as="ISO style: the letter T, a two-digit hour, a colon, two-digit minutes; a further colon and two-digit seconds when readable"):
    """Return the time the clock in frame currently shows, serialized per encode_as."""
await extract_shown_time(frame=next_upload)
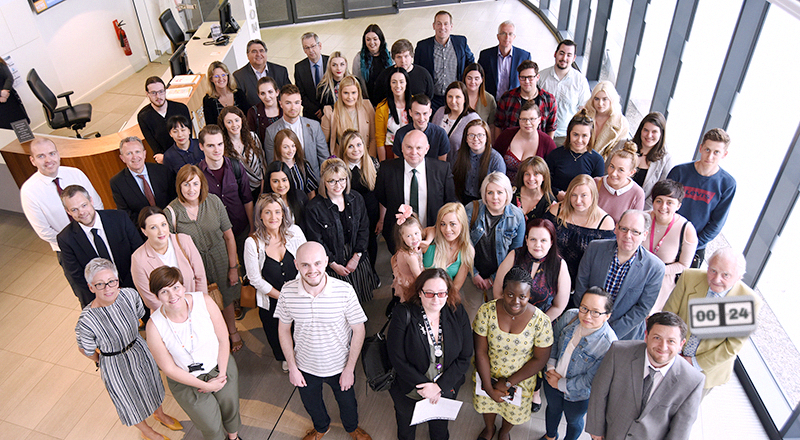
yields T00:24
